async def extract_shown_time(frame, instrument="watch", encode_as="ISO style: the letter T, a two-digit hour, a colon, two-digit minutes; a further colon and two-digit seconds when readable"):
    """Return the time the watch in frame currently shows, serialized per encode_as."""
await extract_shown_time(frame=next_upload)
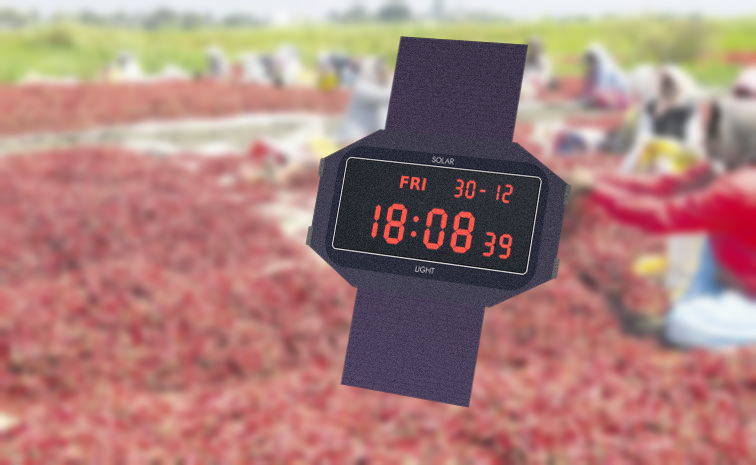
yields T18:08:39
